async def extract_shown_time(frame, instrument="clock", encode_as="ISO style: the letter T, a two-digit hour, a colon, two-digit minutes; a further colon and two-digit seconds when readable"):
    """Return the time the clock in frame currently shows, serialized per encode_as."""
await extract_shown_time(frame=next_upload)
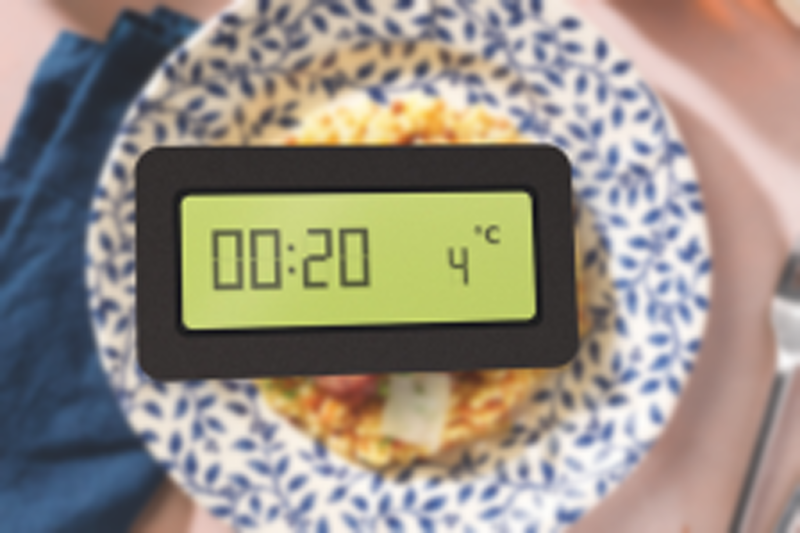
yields T00:20
